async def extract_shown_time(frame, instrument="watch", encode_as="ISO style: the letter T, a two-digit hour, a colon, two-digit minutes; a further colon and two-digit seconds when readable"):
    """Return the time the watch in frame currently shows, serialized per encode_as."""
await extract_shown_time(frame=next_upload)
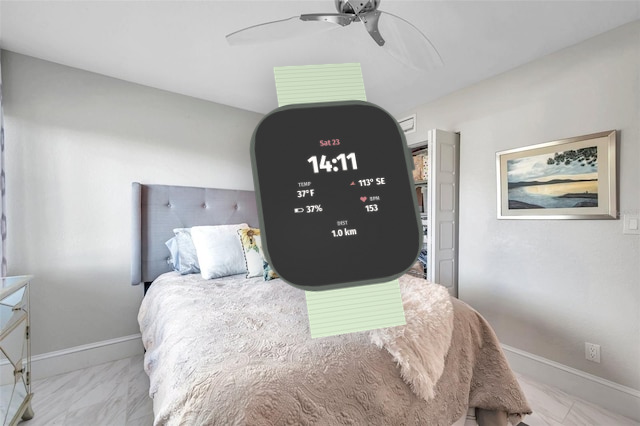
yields T14:11
